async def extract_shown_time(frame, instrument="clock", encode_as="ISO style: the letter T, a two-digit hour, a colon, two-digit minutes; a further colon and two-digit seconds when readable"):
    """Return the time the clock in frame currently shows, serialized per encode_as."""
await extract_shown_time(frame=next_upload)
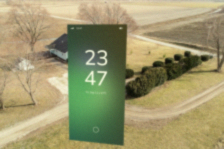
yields T23:47
